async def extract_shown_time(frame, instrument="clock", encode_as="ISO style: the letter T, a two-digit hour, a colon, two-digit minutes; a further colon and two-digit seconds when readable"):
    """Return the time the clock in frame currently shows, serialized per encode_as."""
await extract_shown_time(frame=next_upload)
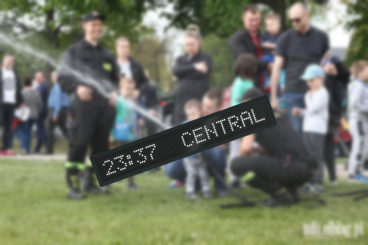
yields T23:37
